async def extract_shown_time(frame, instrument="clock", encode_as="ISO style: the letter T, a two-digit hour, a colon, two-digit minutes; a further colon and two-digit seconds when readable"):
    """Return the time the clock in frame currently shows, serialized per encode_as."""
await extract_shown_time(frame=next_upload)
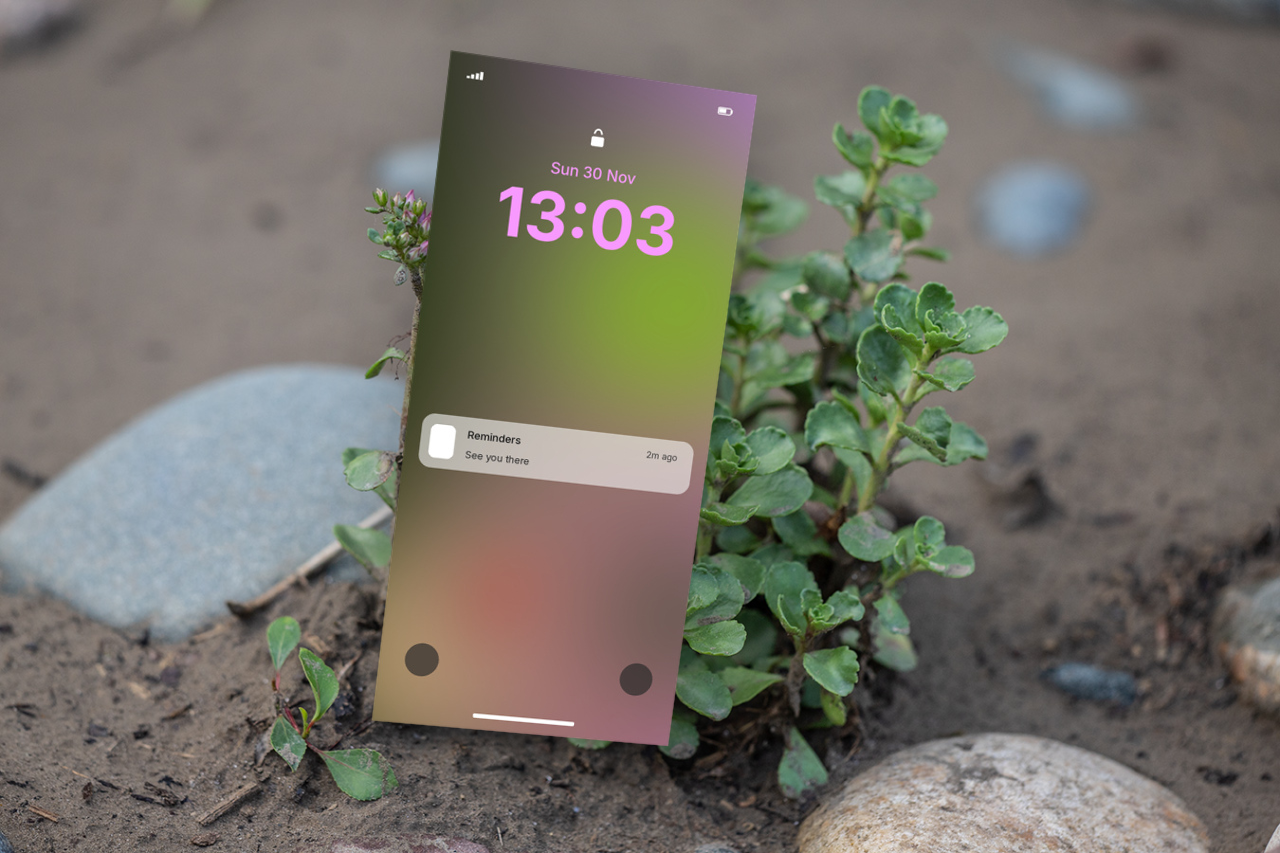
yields T13:03
